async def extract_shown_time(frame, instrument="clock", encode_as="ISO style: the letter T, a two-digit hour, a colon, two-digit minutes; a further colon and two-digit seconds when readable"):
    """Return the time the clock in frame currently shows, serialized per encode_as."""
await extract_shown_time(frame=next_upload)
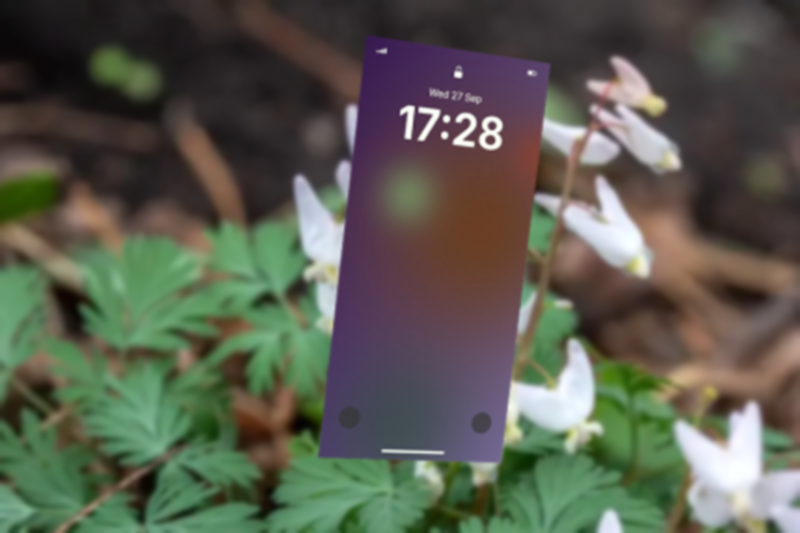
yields T17:28
